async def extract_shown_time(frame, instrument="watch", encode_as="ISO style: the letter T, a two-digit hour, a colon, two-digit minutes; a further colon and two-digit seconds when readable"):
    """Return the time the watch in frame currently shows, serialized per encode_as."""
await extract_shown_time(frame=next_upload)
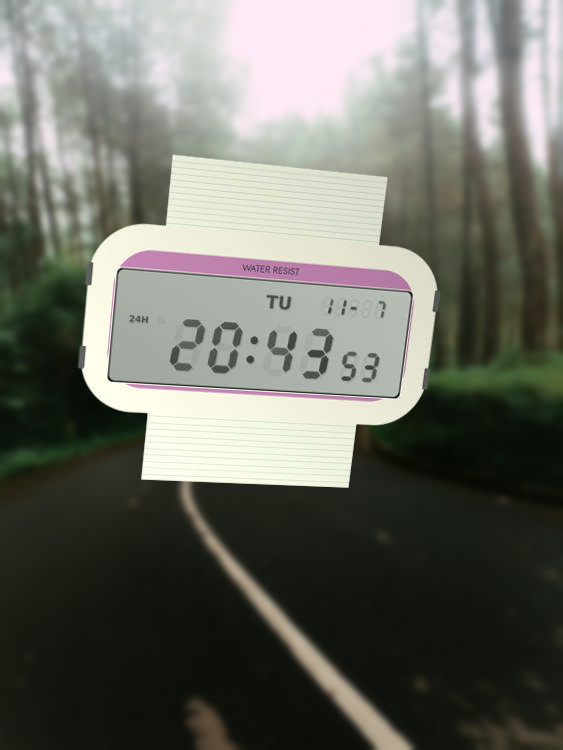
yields T20:43:53
